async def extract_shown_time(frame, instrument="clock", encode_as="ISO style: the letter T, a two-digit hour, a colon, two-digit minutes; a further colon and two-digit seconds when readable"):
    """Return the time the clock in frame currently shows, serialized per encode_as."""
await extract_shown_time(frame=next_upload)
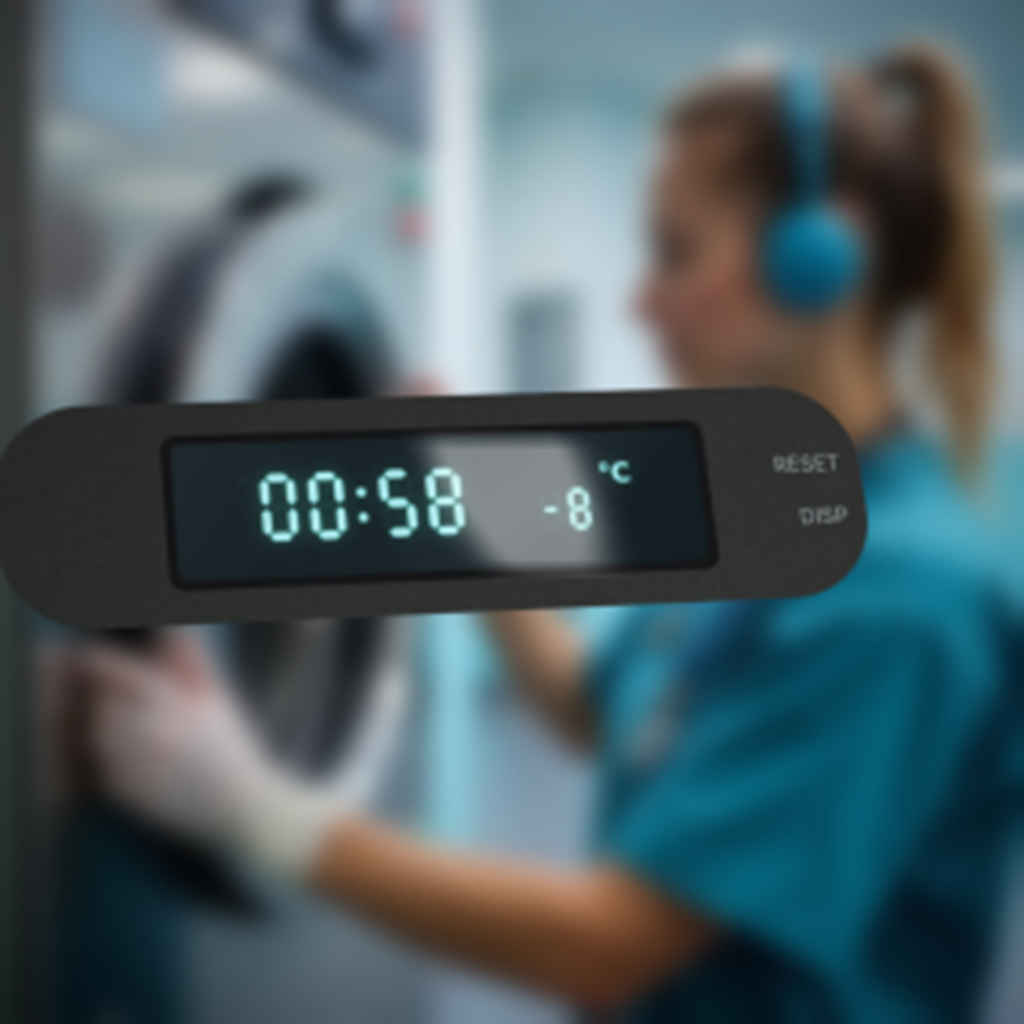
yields T00:58
